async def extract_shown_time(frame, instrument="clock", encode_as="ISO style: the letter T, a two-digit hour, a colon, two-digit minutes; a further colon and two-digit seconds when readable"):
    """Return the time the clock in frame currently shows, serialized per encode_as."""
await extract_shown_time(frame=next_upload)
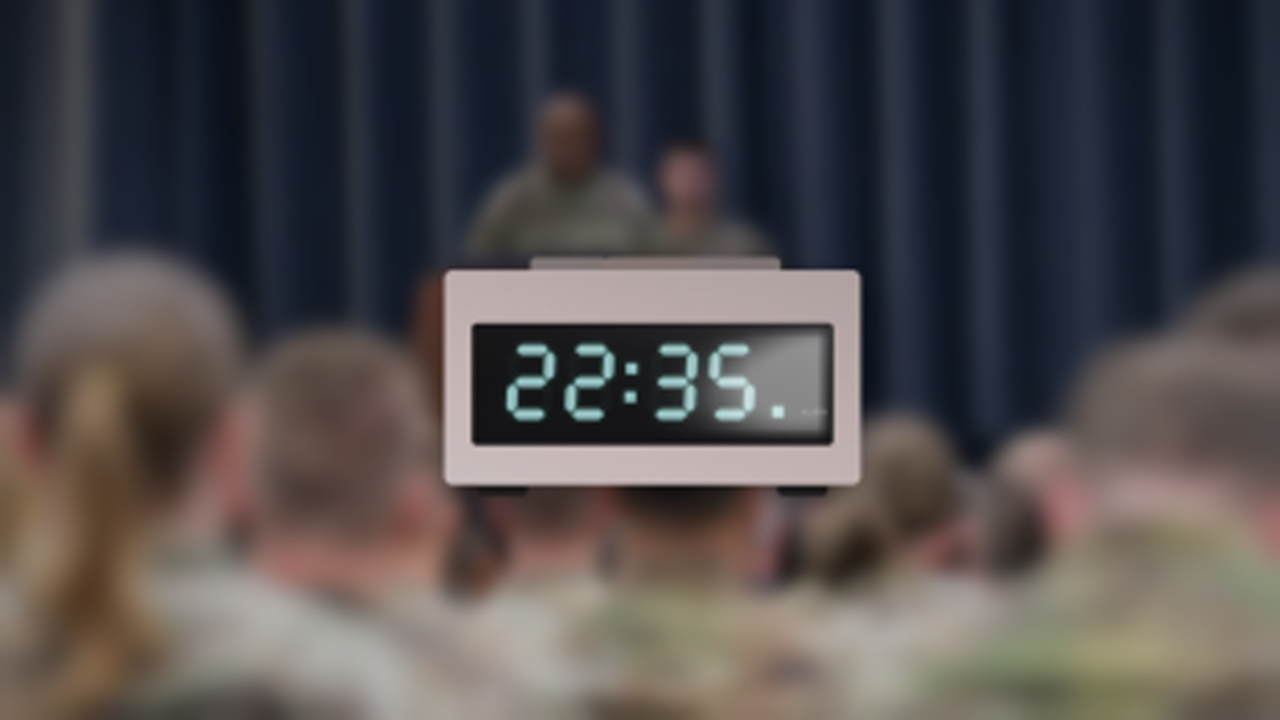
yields T22:35
